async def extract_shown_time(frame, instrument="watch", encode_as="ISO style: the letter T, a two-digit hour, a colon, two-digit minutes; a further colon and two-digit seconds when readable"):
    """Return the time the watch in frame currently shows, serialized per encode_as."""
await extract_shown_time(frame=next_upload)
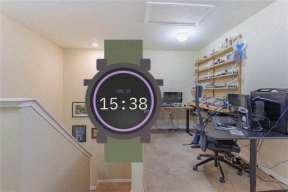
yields T15:38
